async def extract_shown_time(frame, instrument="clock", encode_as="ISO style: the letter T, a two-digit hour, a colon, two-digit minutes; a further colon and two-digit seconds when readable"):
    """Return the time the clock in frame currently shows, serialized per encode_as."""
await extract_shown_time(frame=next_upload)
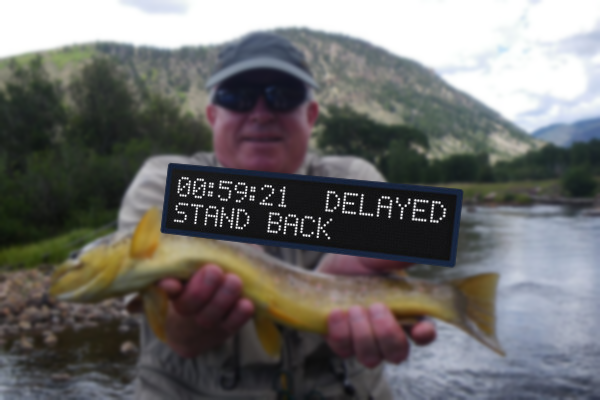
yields T00:59:21
